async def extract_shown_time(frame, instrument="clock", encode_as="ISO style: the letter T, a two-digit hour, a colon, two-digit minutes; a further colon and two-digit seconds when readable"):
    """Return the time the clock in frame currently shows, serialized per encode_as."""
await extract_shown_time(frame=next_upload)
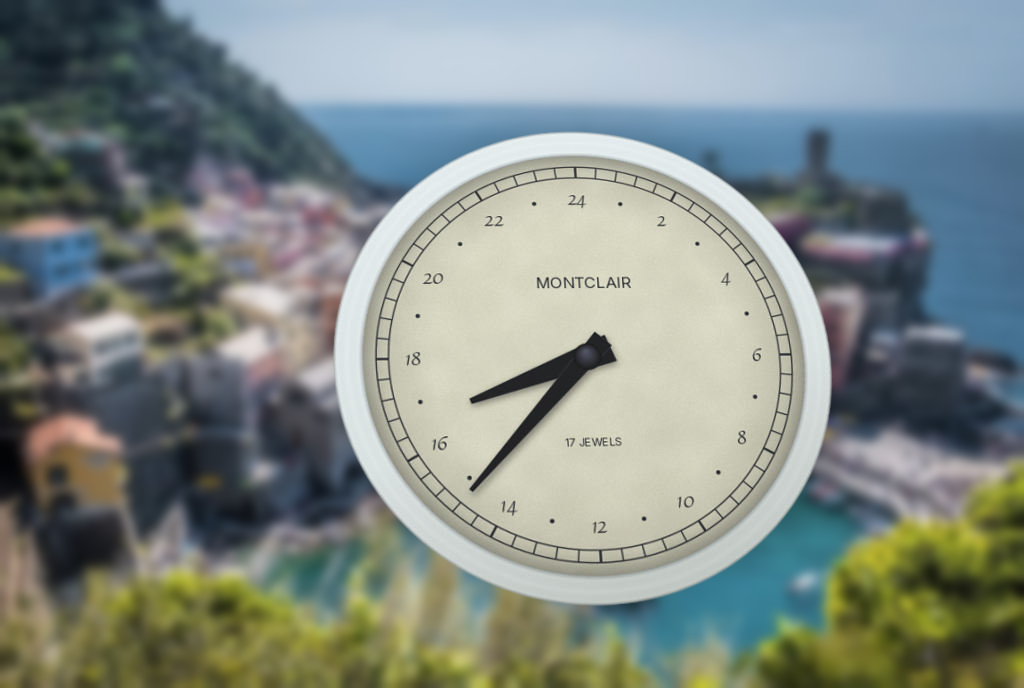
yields T16:37
